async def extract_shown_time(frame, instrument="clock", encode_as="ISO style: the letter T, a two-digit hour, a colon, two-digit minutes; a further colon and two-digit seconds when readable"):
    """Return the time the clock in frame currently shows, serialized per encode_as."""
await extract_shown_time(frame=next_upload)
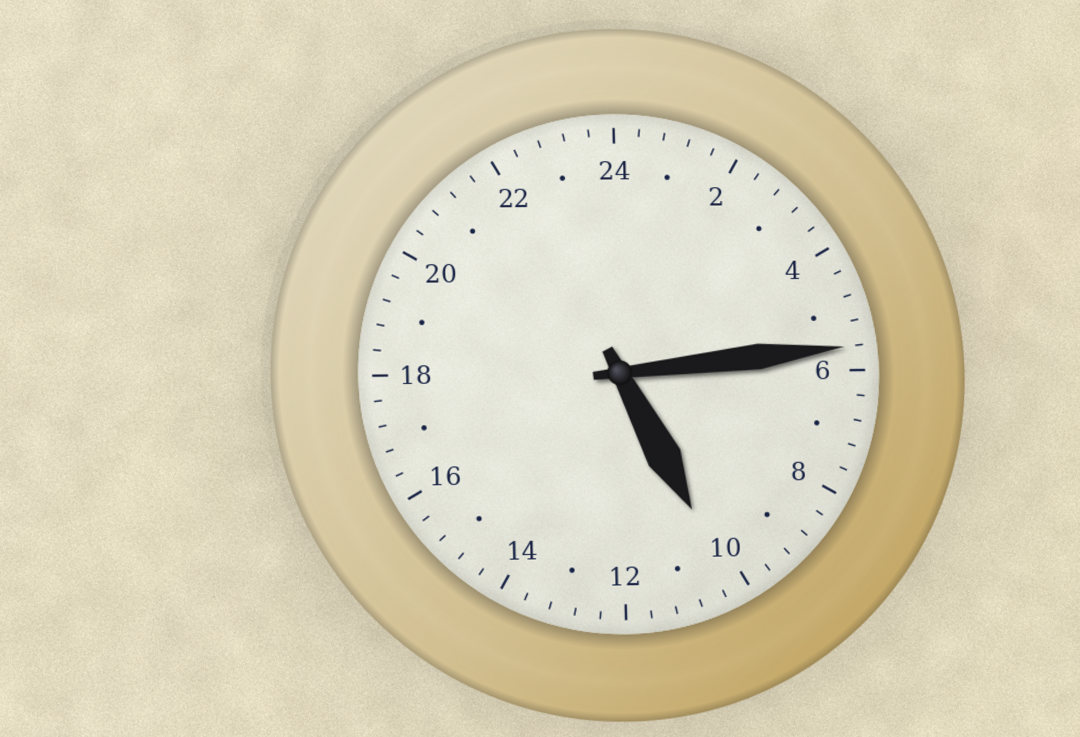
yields T10:14
